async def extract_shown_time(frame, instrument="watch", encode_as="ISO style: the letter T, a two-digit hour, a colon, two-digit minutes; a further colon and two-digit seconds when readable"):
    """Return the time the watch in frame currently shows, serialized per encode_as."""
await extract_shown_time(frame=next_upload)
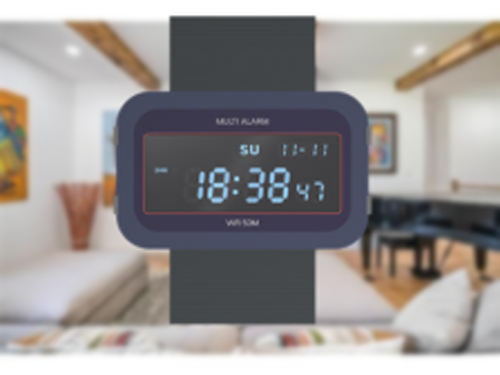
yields T18:38:47
